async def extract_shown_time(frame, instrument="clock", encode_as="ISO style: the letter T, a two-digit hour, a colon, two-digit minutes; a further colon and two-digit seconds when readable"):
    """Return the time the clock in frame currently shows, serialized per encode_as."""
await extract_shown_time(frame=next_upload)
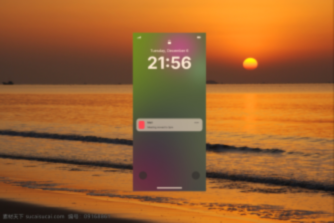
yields T21:56
